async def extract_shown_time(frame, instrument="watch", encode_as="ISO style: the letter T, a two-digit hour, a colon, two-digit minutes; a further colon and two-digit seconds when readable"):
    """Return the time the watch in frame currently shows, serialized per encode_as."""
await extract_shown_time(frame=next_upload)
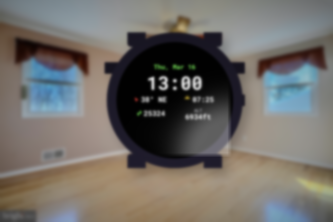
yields T13:00
